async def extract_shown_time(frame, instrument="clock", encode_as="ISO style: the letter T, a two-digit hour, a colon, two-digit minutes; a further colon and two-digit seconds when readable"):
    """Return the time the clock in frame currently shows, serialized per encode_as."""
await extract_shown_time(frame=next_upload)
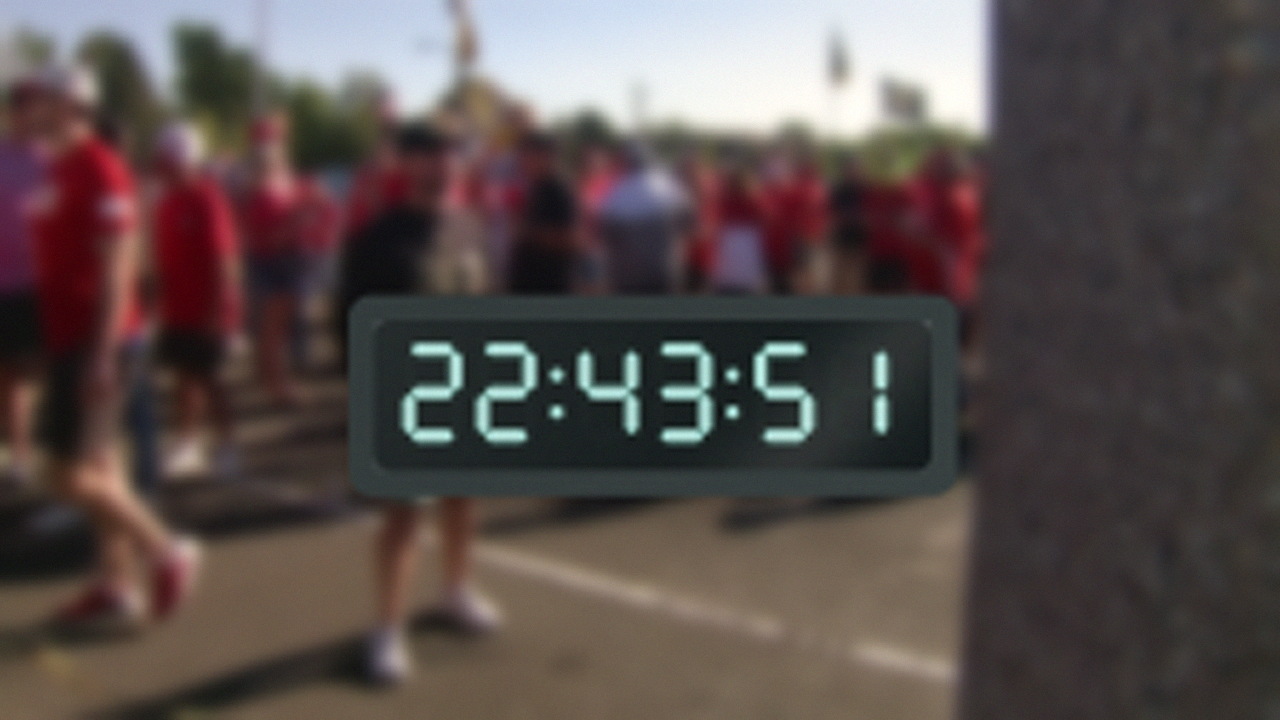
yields T22:43:51
